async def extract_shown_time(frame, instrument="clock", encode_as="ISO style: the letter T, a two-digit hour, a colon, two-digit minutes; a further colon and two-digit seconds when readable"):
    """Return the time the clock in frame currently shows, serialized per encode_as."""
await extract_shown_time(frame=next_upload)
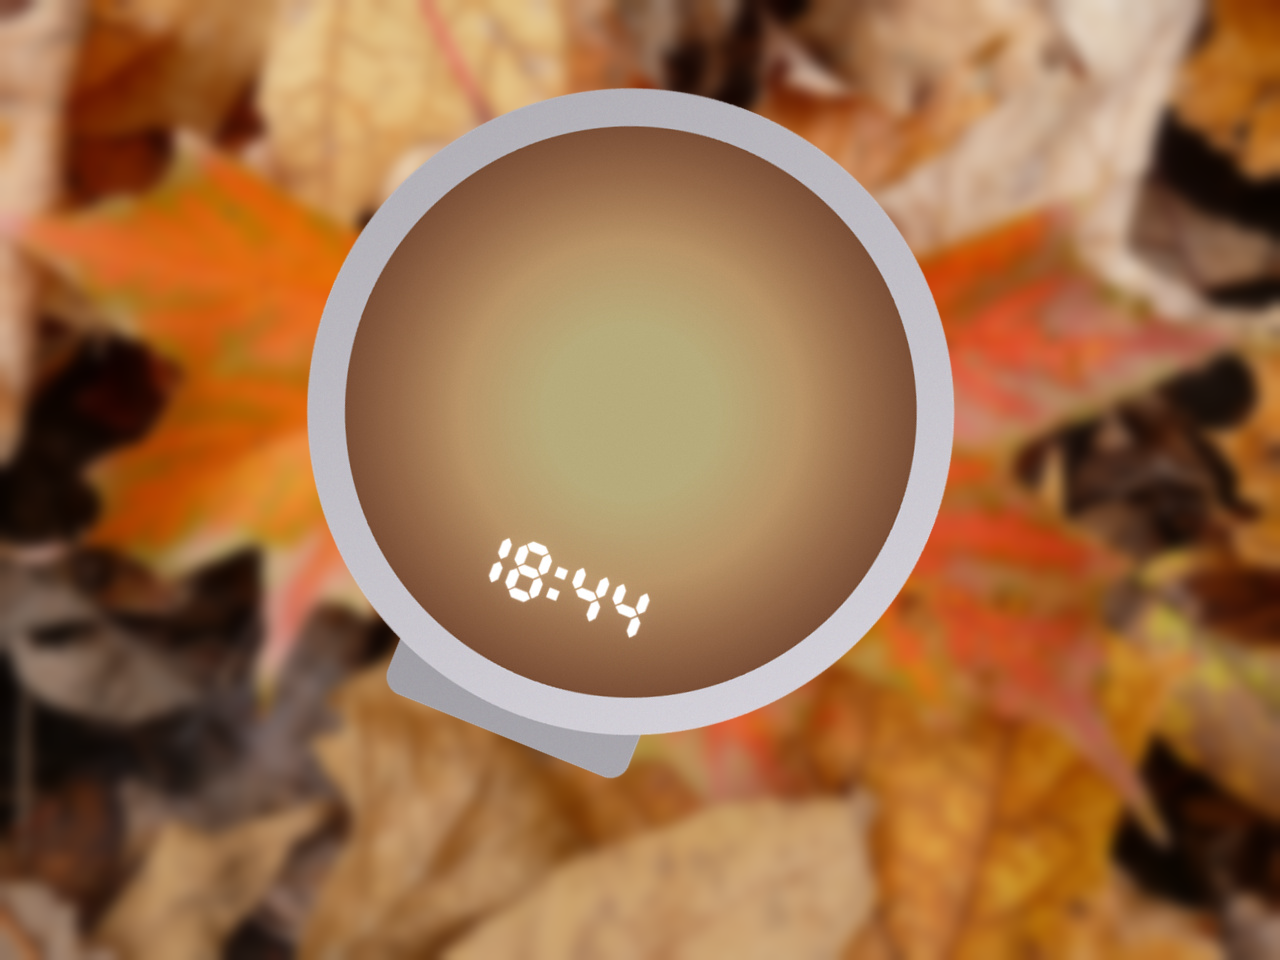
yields T18:44
